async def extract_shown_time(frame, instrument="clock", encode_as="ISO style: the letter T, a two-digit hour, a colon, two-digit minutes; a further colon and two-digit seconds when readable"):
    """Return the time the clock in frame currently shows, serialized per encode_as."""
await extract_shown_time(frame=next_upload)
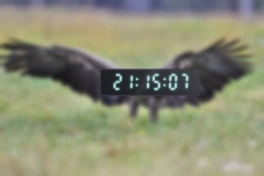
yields T21:15:07
